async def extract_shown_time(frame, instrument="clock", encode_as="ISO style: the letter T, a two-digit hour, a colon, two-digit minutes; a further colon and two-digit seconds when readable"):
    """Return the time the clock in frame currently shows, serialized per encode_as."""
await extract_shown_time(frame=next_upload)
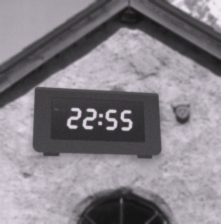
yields T22:55
